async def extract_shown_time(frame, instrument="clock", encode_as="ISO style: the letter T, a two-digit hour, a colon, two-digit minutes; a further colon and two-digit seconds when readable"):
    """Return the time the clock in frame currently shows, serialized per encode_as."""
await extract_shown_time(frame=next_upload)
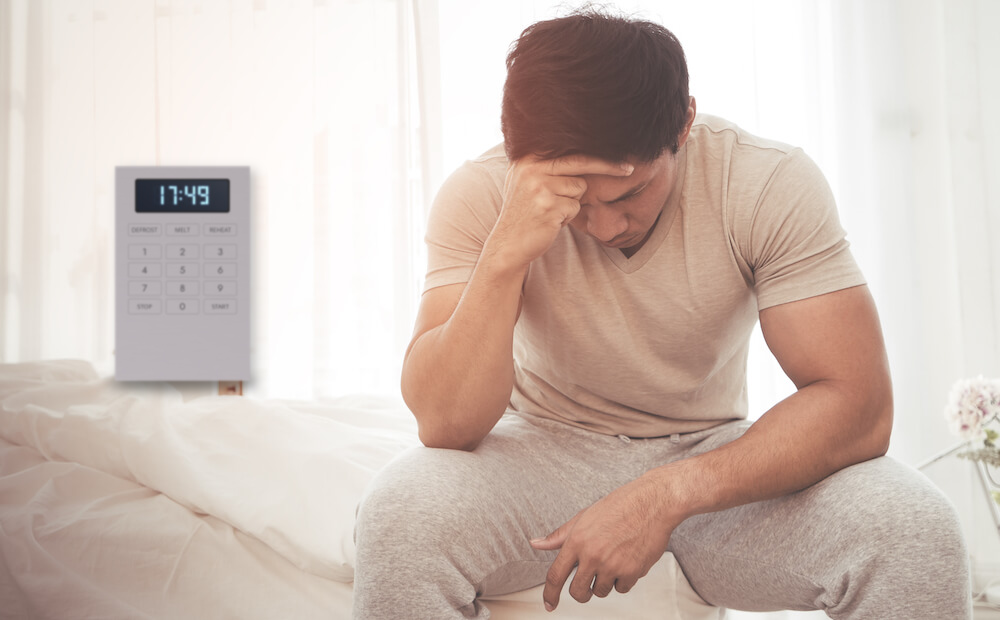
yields T17:49
